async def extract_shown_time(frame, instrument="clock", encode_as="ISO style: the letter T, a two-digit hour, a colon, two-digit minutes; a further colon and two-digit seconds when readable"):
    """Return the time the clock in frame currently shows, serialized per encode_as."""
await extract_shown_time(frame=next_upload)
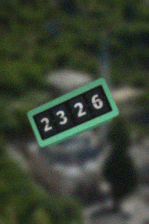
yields T23:26
